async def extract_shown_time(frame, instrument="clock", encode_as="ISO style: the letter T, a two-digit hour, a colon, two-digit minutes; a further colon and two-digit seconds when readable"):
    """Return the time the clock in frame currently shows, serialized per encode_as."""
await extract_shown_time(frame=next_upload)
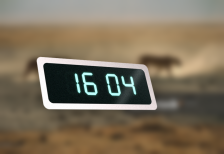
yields T16:04
